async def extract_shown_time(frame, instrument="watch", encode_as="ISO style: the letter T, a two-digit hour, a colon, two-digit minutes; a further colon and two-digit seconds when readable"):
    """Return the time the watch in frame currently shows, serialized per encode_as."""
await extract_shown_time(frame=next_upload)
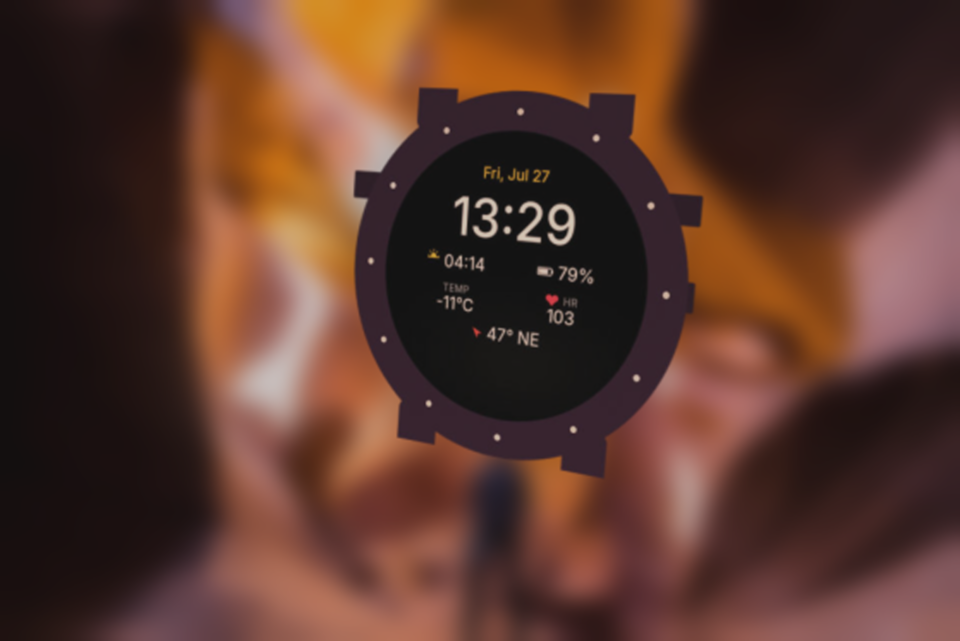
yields T13:29
